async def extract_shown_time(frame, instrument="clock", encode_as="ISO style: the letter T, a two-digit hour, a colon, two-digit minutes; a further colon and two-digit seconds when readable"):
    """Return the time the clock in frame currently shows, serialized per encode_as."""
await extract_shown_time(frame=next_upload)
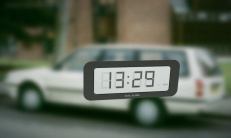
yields T13:29
